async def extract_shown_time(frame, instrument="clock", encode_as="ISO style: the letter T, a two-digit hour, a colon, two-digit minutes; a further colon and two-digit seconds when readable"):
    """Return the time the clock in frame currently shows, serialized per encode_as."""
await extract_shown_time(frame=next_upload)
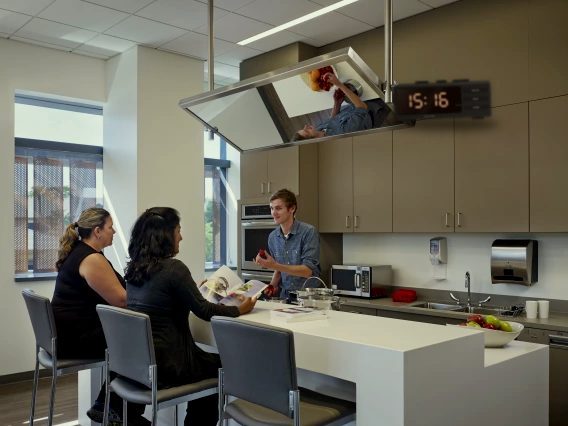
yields T15:16
